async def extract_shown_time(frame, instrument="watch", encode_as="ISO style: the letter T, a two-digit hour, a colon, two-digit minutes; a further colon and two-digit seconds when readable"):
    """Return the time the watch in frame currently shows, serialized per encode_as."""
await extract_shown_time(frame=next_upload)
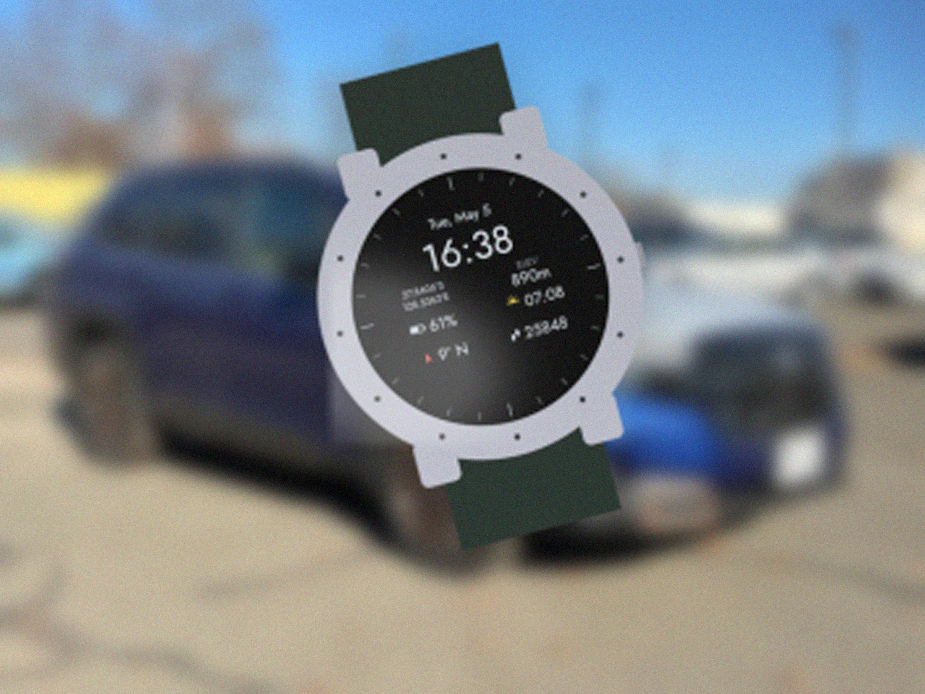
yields T16:38
